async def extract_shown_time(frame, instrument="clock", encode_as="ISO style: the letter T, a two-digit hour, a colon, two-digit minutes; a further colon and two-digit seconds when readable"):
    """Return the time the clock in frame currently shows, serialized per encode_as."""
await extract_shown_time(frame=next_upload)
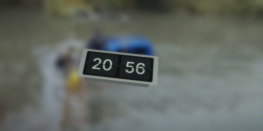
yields T20:56
